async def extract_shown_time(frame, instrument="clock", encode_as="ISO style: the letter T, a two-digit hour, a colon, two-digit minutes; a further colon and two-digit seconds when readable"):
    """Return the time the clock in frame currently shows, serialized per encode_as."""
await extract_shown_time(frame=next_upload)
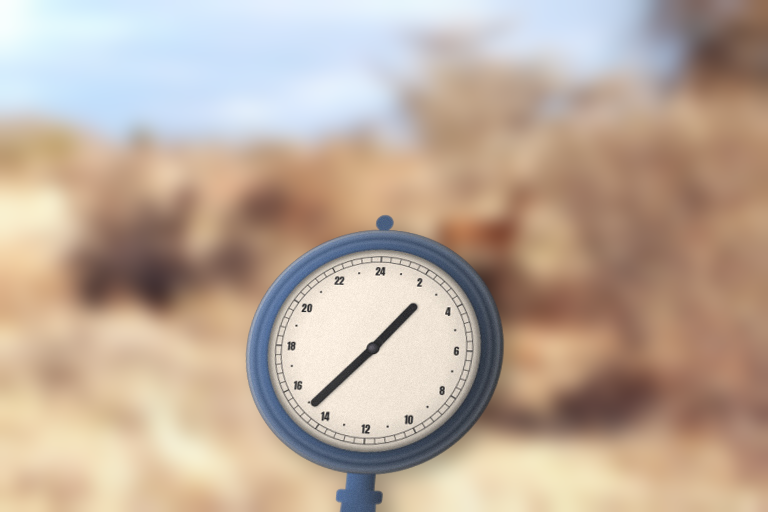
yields T02:37
